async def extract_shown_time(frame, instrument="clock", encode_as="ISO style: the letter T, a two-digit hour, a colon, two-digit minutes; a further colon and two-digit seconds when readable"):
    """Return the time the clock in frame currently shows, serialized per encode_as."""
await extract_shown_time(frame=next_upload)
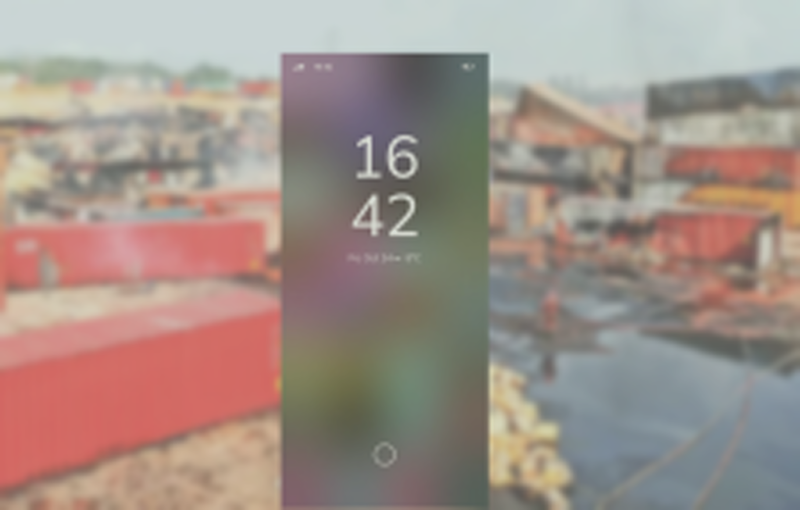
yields T16:42
